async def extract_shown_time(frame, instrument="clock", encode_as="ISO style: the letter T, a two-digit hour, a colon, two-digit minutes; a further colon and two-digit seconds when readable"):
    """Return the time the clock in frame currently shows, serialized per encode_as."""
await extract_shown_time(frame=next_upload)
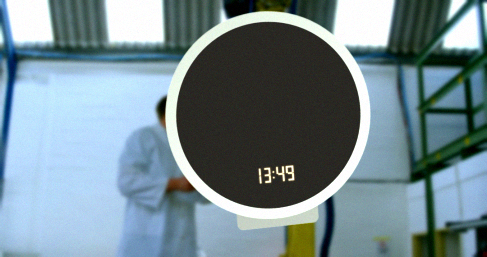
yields T13:49
